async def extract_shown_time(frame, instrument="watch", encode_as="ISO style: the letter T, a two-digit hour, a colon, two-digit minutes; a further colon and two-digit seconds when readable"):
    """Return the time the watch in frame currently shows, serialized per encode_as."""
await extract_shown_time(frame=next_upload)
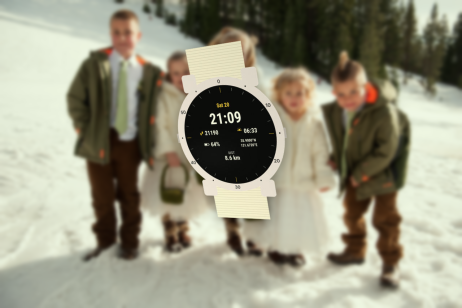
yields T21:09
